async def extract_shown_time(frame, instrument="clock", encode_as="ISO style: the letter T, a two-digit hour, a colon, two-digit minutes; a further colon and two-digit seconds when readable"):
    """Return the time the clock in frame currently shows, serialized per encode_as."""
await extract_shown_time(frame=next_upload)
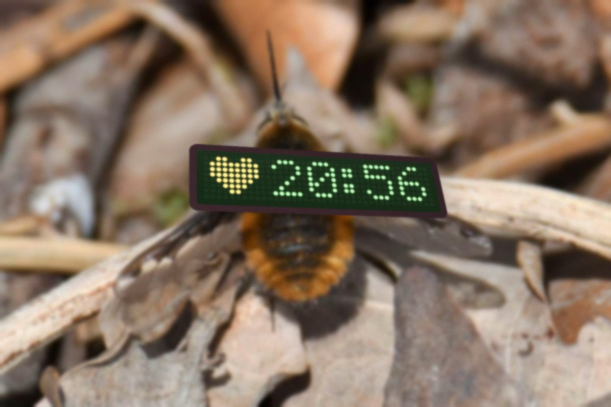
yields T20:56
